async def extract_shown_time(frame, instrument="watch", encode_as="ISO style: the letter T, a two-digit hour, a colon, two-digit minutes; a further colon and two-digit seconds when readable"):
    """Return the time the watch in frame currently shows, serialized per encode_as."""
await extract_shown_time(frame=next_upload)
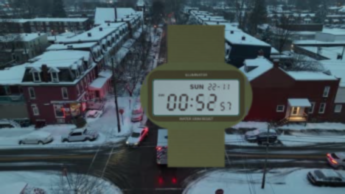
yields T00:52
